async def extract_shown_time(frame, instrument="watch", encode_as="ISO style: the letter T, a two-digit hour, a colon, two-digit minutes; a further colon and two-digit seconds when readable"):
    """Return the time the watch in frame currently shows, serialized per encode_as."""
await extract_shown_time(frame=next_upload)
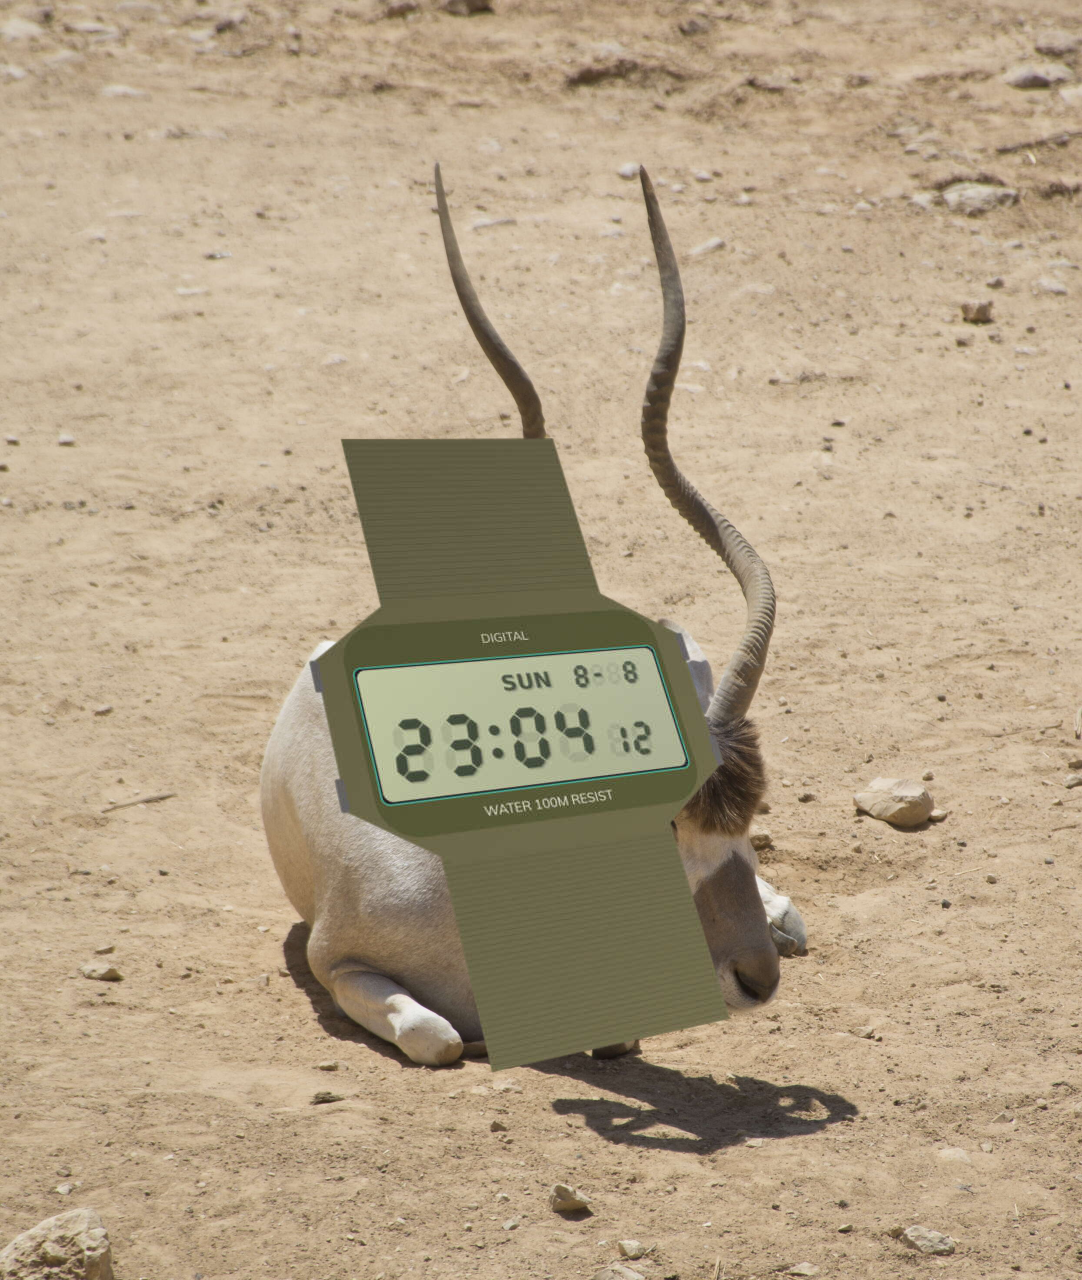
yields T23:04:12
